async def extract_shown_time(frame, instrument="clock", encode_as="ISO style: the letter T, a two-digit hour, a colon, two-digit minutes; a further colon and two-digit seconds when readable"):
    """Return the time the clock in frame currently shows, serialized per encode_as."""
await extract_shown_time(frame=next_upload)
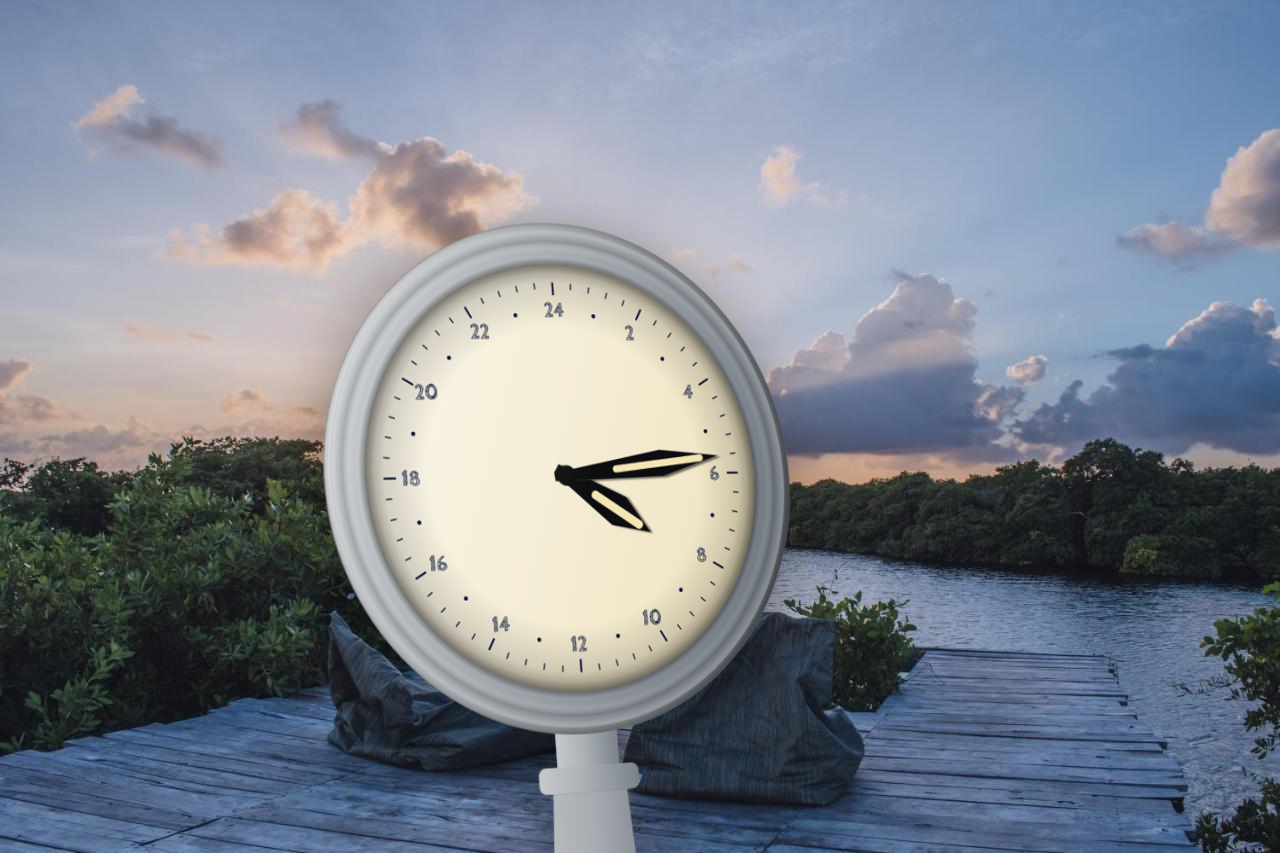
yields T08:14
